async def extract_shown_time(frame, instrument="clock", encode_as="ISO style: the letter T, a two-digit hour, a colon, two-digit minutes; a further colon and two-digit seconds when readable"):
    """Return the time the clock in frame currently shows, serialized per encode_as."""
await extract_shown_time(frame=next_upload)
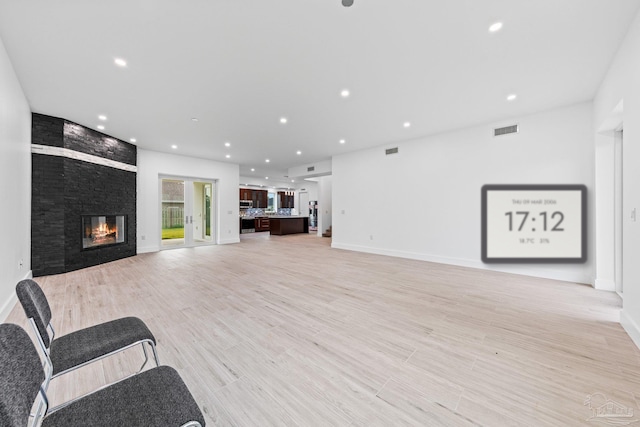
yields T17:12
